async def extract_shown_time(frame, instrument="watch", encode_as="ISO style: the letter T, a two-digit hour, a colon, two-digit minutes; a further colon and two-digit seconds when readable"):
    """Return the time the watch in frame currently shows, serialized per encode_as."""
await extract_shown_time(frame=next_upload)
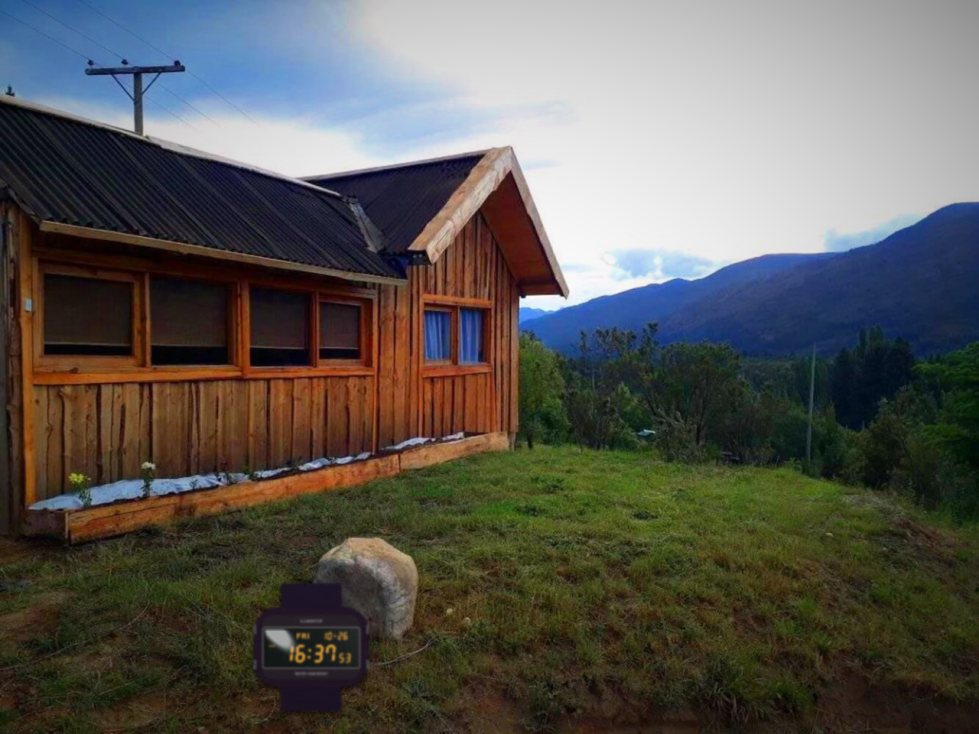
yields T16:37
